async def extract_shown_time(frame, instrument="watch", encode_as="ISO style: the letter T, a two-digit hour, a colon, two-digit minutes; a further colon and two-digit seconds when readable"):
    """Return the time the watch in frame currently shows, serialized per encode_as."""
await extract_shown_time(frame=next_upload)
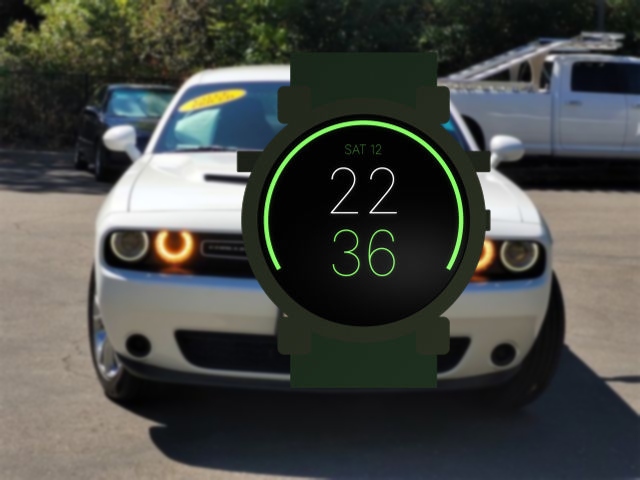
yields T22:36
